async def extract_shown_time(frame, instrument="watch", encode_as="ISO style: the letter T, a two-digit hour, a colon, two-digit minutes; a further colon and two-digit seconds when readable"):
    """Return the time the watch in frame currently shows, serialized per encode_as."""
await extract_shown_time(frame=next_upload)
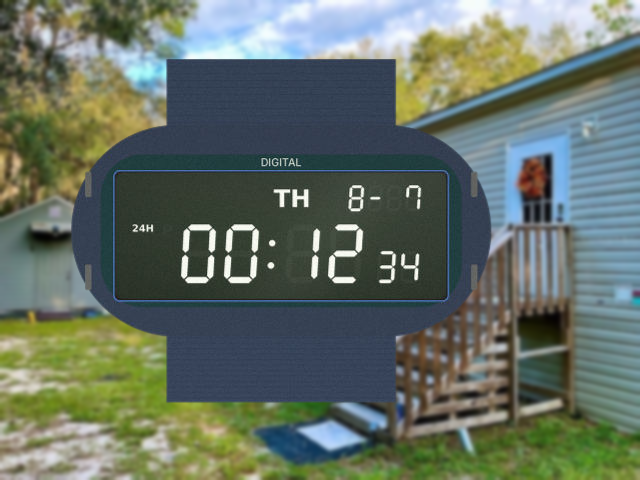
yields T00:12:34
